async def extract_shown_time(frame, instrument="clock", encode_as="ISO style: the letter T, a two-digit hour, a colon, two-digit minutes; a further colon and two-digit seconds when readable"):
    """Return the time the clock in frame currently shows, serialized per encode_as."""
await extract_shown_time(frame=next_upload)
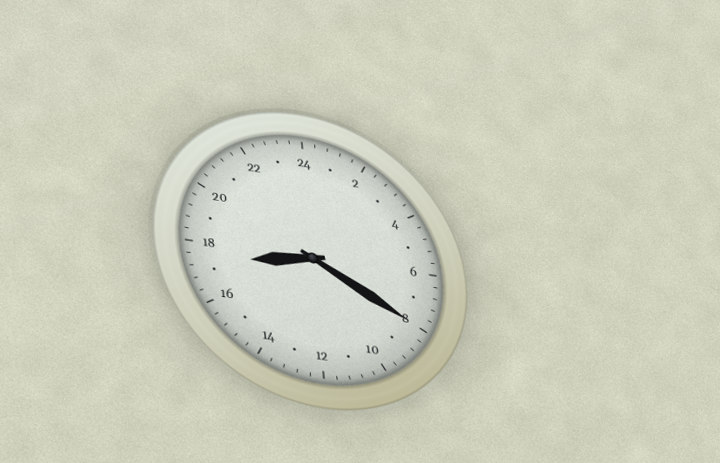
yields T17:20
